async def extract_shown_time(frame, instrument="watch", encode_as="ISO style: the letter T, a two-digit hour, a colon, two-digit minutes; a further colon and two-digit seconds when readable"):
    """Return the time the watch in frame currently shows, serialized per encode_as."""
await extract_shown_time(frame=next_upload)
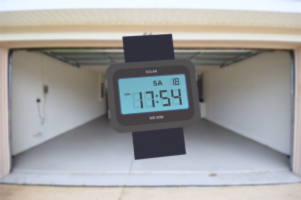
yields T17:54
